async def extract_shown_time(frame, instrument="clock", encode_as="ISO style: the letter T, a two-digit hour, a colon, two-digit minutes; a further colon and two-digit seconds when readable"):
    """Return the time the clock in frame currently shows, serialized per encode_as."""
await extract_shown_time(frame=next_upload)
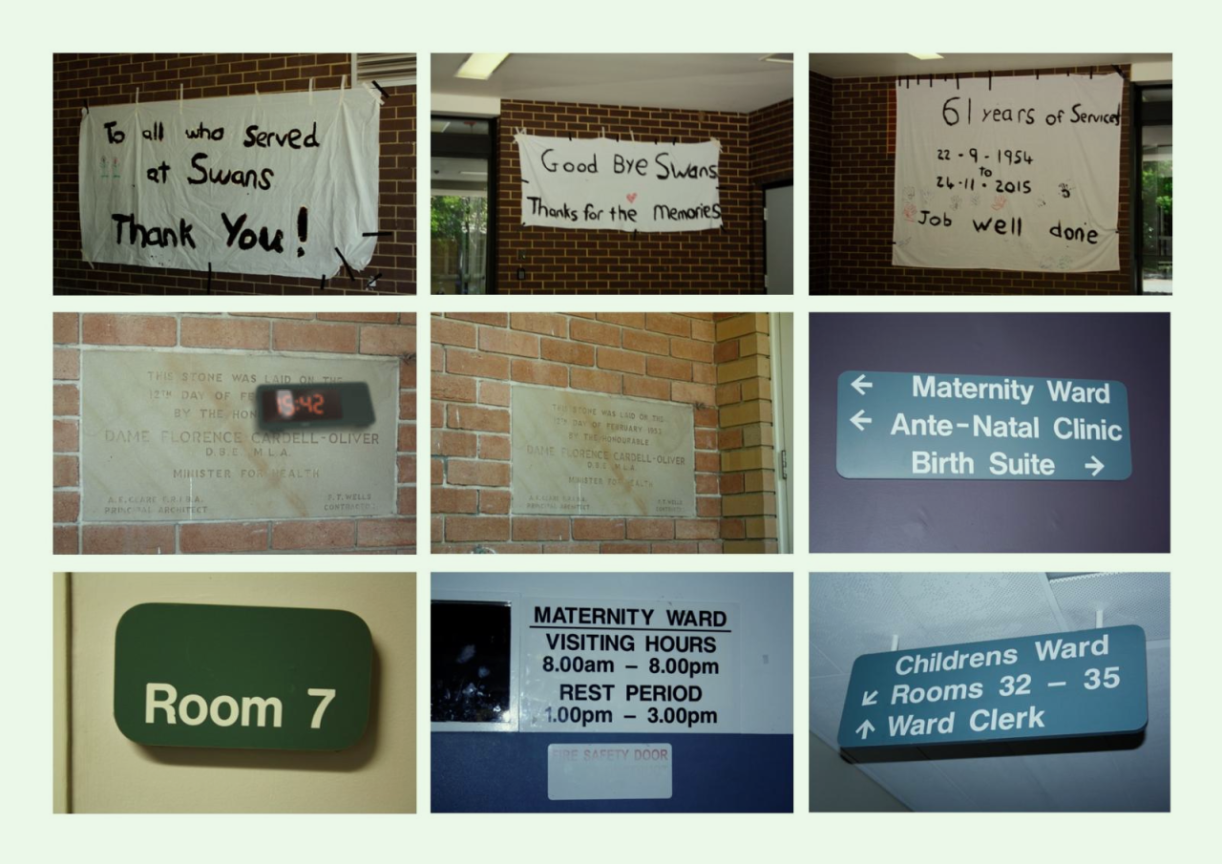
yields T15:42
